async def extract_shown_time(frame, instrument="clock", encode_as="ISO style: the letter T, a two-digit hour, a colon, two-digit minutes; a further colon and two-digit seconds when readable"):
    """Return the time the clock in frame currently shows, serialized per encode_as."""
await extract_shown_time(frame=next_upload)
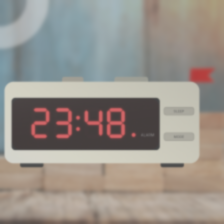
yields T23:48
